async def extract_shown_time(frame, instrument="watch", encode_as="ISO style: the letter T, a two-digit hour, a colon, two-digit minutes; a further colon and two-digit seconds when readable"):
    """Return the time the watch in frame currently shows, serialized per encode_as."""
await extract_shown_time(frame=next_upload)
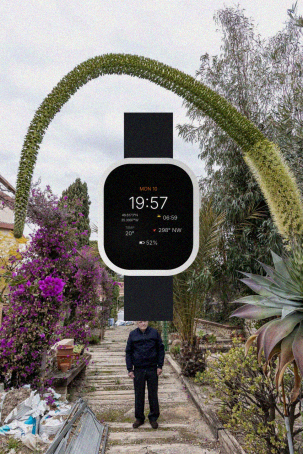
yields T19:57
